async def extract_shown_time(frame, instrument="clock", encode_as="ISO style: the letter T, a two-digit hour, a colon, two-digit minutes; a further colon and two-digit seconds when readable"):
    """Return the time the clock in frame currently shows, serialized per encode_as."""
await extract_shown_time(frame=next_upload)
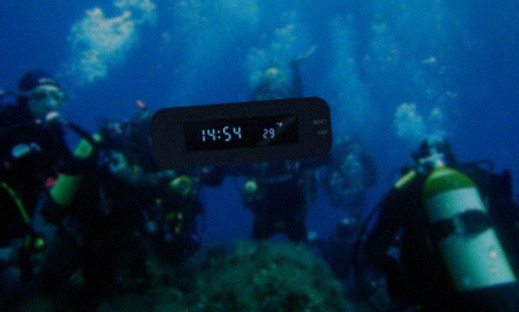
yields T14:54
